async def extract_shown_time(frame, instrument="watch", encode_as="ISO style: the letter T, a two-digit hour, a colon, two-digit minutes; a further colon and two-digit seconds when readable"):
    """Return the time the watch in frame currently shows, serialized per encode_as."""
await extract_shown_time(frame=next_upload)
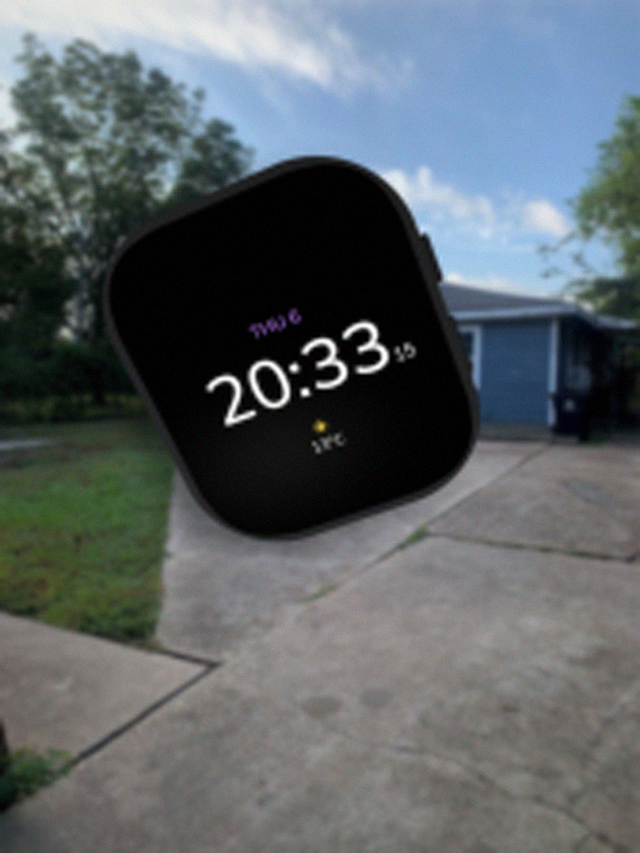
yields T20:33
